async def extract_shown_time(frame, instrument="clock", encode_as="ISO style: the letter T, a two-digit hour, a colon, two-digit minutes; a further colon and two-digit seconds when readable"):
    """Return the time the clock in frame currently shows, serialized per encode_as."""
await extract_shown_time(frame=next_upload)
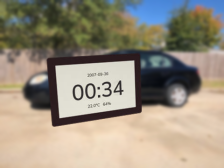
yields T00:34
